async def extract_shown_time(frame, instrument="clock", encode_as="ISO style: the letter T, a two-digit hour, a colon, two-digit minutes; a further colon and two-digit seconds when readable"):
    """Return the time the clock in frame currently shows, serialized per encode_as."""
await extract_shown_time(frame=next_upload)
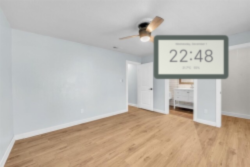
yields T22:48
